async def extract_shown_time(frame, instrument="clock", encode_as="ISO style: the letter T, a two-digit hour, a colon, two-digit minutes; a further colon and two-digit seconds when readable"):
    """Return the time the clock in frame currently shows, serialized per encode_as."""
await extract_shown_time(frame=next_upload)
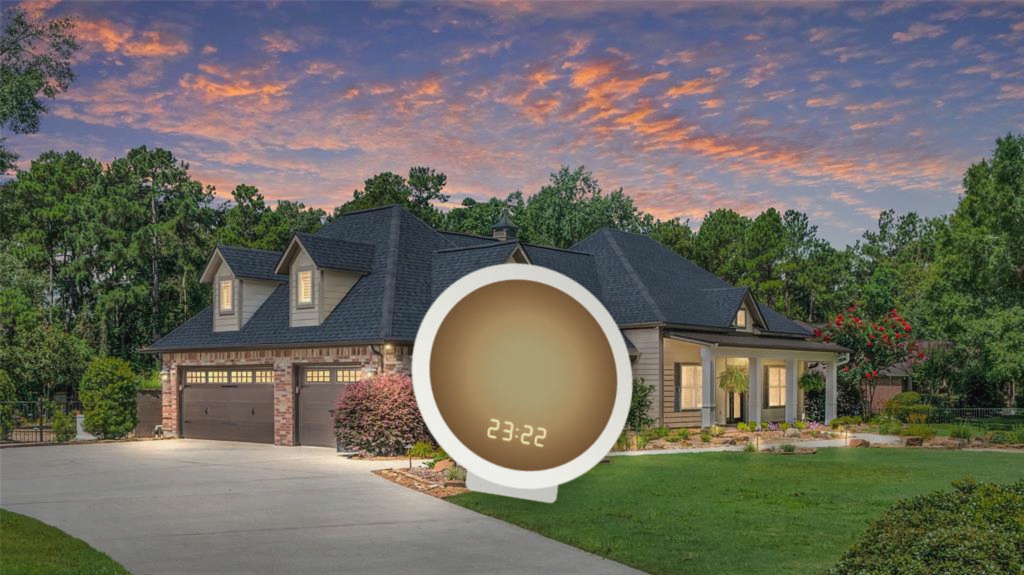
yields T23:22
